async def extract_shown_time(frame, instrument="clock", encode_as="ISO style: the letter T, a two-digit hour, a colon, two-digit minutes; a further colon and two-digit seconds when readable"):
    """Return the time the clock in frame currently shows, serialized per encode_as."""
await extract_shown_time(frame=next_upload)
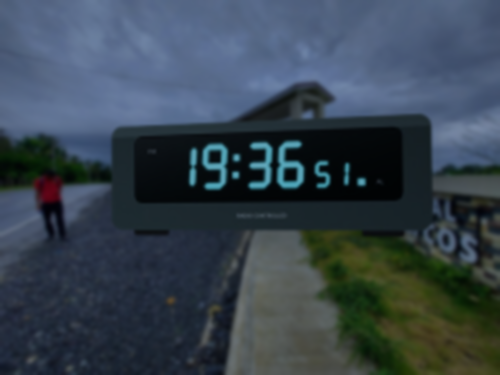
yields T19:36:51
